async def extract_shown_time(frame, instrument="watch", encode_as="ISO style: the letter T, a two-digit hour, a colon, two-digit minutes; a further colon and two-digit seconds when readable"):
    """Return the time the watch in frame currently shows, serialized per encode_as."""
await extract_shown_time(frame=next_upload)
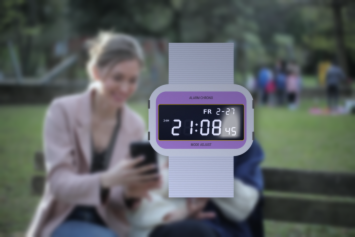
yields T21:08
